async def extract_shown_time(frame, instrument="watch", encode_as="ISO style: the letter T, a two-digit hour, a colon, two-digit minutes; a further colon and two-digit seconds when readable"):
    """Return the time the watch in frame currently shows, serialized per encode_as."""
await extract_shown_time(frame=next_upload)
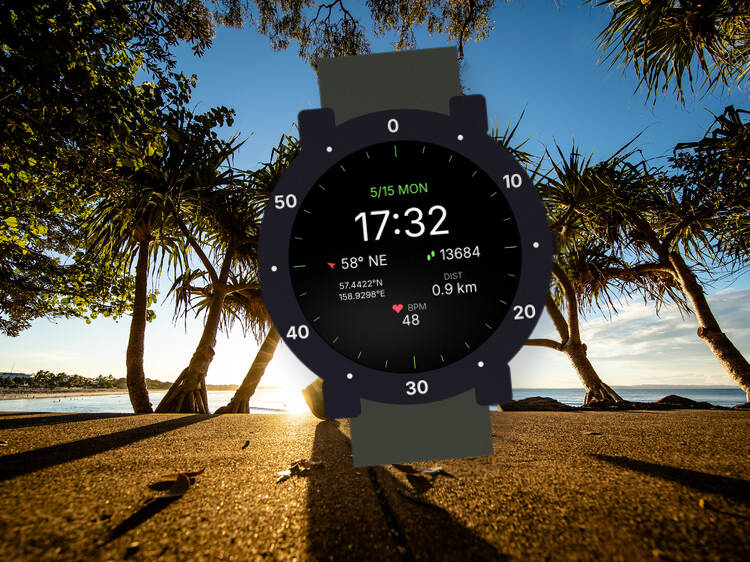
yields T17:32
